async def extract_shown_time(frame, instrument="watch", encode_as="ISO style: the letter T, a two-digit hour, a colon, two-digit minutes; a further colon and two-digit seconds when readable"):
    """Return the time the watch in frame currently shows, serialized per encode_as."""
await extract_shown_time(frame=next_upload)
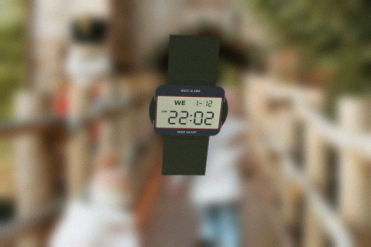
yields T22:02
